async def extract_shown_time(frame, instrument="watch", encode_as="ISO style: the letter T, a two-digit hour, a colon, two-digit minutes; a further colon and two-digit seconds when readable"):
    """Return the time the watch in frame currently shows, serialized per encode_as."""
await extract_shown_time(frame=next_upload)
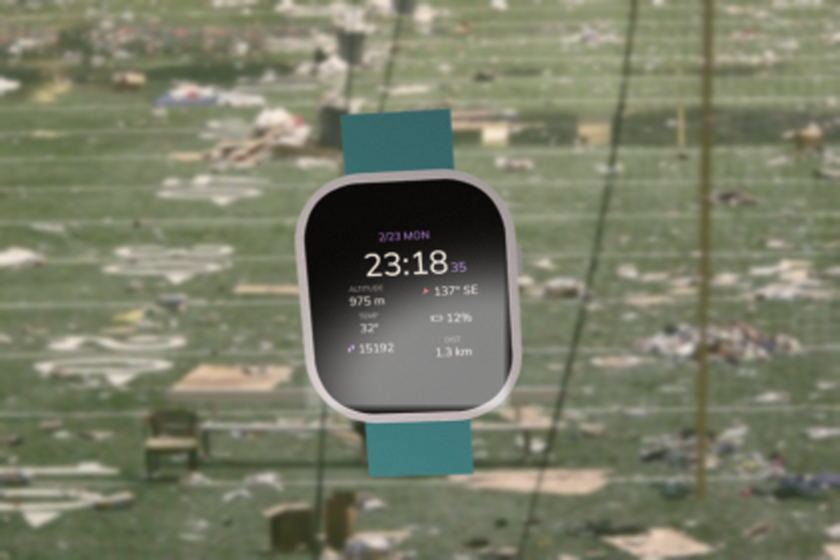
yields T23:18
